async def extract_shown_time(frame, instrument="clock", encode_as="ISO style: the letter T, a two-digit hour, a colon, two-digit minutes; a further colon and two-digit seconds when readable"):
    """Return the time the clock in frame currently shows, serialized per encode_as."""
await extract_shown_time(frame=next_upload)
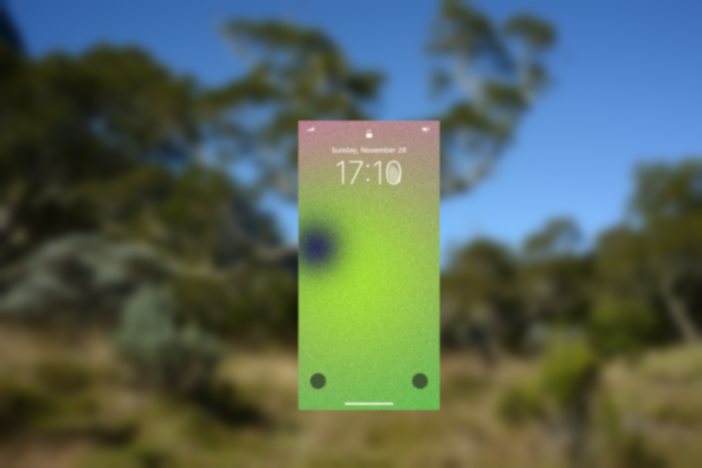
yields T17:10
